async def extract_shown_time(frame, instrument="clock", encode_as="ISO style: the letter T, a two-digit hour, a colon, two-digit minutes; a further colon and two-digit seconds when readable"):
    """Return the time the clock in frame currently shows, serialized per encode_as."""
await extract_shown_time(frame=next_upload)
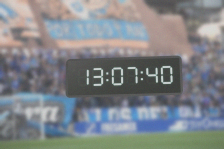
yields T13:07:40
